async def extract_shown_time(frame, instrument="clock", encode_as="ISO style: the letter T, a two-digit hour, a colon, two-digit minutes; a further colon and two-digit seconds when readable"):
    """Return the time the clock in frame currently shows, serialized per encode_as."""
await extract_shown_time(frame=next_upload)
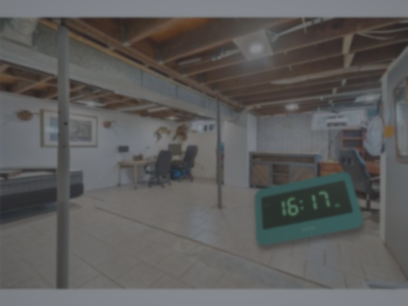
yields T16:17
